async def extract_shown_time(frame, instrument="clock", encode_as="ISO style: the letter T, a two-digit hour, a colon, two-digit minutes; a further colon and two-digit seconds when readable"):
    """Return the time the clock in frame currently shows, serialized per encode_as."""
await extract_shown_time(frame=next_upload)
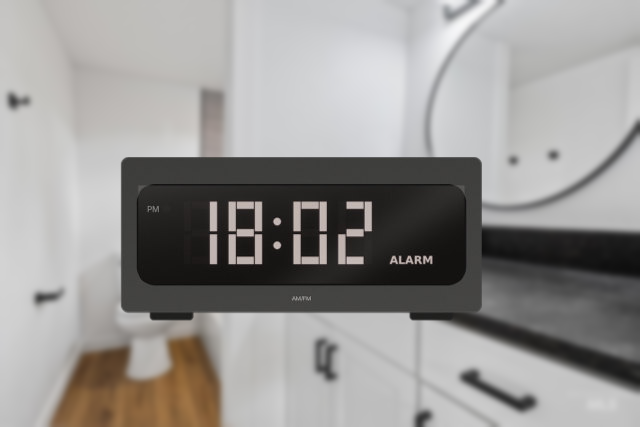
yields T18:02
